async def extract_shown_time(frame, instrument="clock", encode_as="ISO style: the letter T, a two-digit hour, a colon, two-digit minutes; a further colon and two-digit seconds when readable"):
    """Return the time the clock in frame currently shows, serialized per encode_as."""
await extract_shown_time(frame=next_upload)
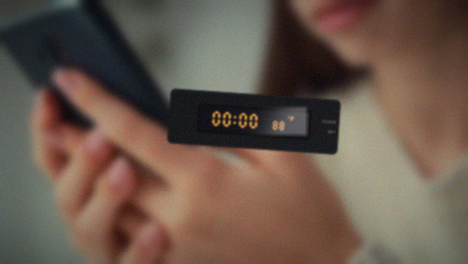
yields T00:00
